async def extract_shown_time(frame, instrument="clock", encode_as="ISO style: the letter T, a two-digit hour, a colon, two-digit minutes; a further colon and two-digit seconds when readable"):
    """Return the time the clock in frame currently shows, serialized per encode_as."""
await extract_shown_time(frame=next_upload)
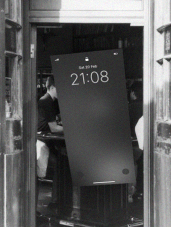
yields T21:08
